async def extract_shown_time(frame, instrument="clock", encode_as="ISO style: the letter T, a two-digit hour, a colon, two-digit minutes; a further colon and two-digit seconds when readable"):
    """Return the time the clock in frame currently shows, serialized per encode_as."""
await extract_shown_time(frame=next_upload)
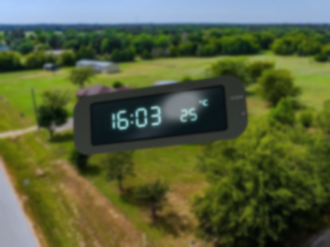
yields T16:03
